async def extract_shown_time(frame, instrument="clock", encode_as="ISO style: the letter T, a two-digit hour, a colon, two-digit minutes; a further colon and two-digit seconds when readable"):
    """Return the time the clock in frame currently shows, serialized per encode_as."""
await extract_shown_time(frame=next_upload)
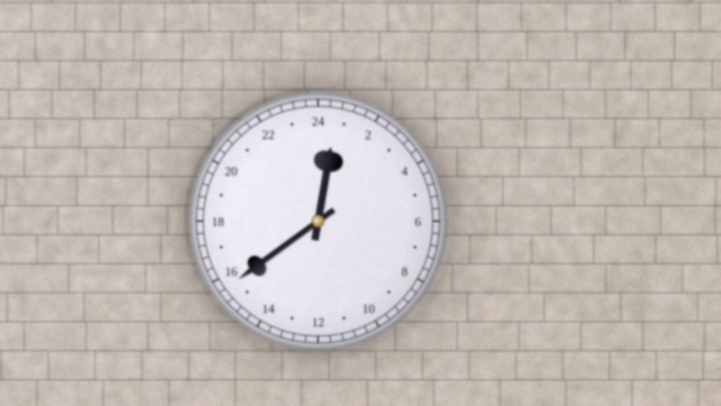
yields T00:39
